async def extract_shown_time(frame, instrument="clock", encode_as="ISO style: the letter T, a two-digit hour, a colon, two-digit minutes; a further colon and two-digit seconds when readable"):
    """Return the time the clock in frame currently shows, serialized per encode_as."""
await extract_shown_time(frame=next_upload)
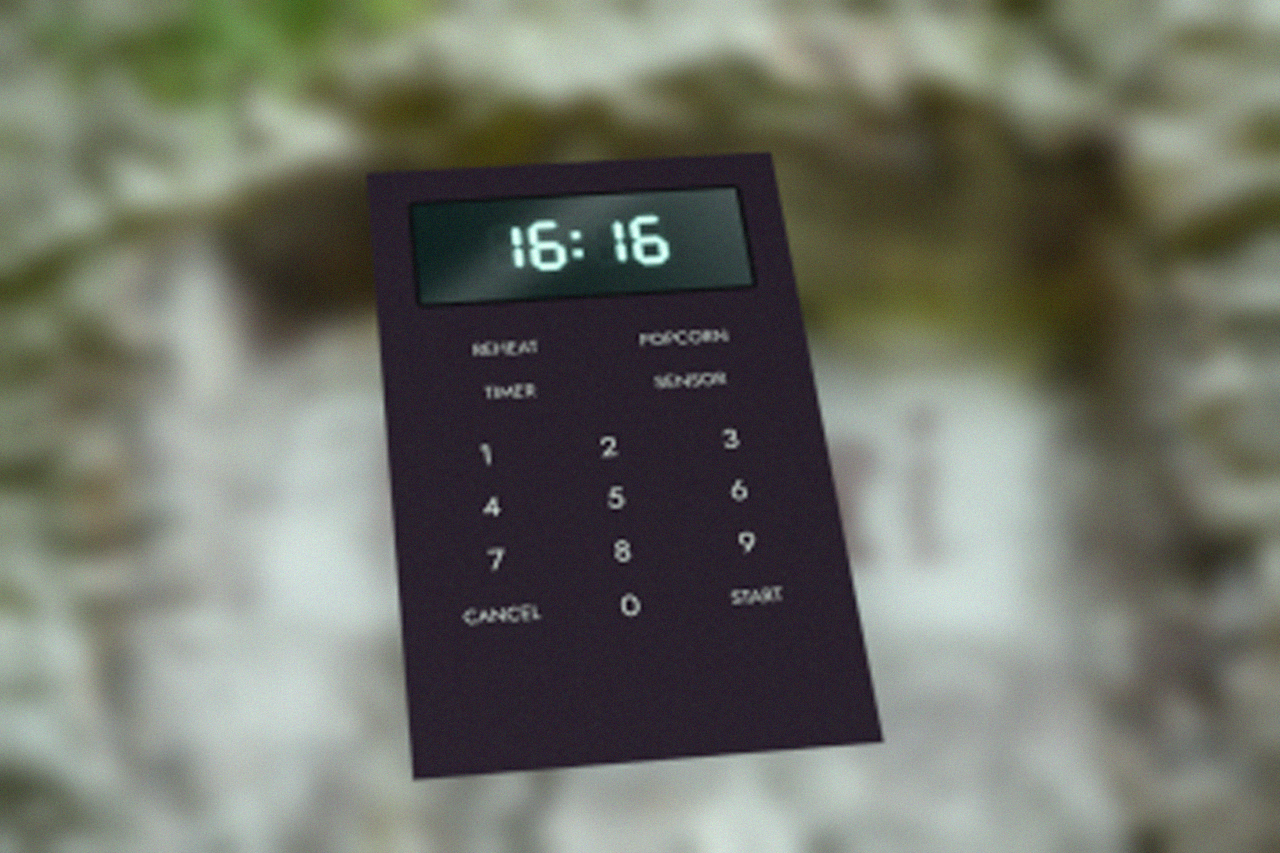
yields T16:16
